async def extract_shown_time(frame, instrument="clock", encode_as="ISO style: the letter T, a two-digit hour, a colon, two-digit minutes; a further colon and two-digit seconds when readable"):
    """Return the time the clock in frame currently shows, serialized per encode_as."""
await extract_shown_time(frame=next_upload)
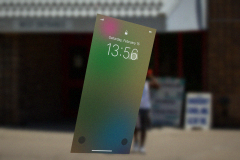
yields T13:56
